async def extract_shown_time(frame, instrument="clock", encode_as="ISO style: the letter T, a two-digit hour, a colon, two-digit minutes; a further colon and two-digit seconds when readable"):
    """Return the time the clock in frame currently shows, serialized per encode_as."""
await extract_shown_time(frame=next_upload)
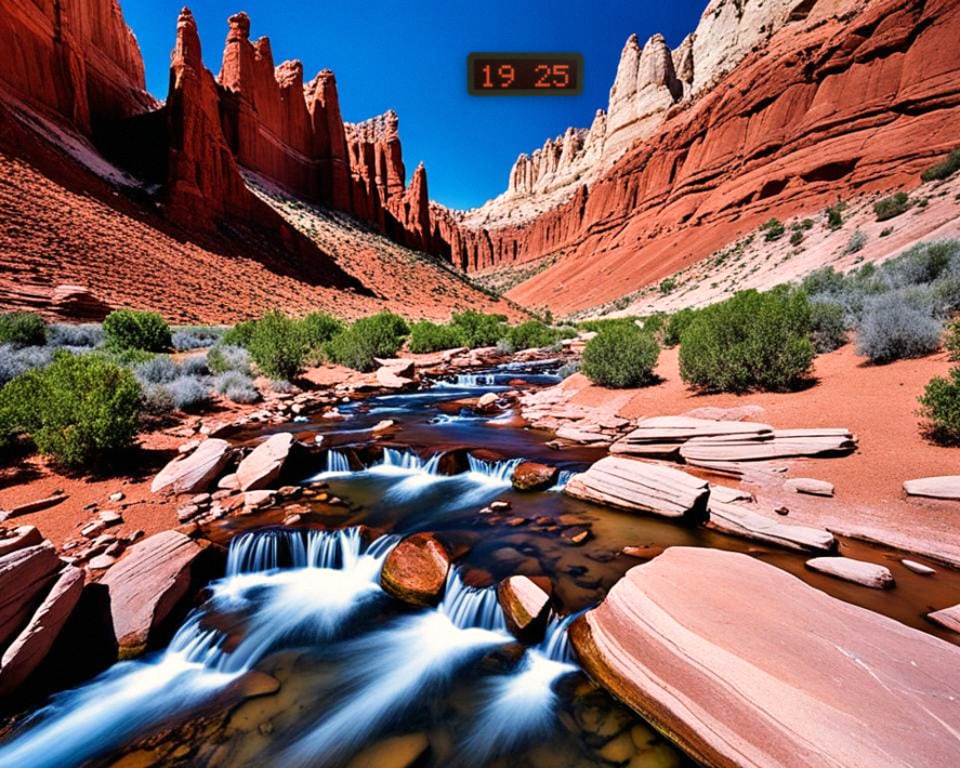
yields T19:25
